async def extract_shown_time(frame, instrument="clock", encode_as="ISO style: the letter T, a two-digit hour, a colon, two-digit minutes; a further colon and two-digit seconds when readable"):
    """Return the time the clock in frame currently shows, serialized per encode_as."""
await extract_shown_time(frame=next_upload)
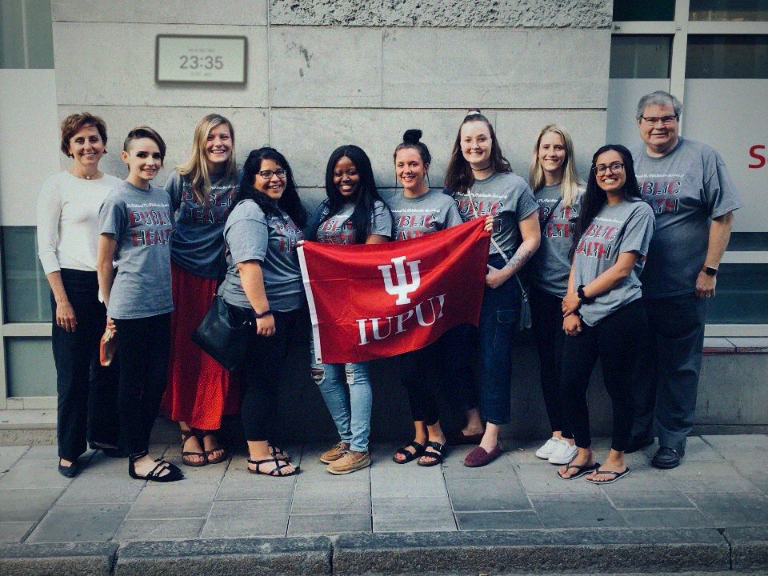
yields T23:35
